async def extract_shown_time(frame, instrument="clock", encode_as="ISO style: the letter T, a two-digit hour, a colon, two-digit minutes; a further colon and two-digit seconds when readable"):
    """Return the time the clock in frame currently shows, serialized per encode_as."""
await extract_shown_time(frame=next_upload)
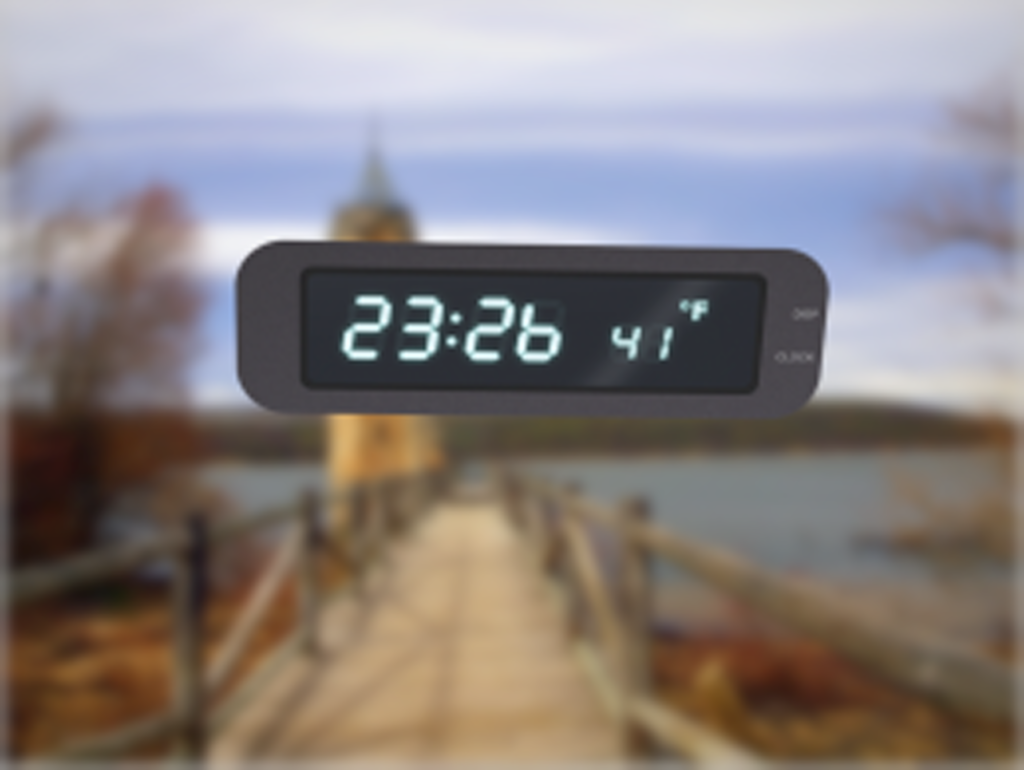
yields T23:26
